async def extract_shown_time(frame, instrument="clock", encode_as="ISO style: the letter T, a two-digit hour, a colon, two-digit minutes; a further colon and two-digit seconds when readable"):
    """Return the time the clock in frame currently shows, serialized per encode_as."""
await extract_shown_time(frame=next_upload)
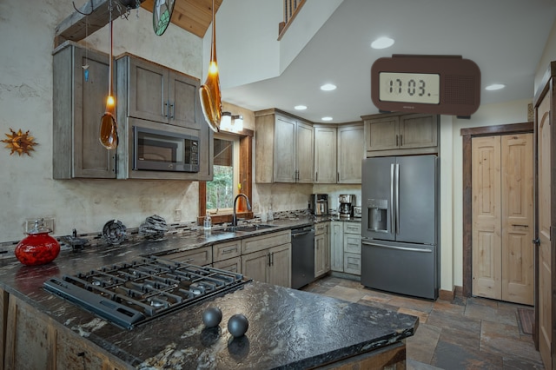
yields T17:03
